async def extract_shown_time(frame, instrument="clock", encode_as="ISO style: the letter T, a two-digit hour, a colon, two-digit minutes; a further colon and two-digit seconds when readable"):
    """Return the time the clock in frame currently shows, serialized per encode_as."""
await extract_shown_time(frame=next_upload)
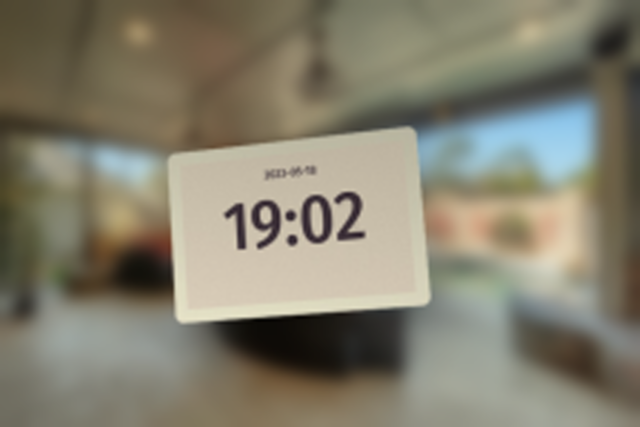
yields T19:02
